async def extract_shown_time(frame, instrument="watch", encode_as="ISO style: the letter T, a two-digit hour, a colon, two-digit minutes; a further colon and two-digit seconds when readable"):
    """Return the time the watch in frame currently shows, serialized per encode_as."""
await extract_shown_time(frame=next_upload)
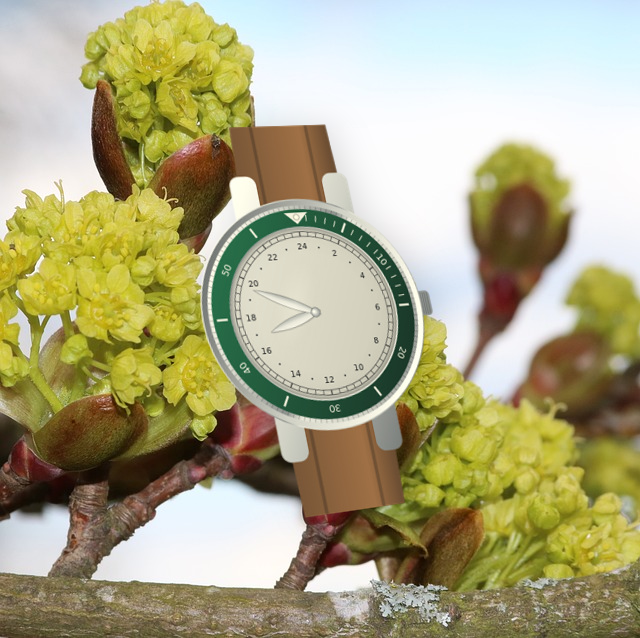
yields T16:49
